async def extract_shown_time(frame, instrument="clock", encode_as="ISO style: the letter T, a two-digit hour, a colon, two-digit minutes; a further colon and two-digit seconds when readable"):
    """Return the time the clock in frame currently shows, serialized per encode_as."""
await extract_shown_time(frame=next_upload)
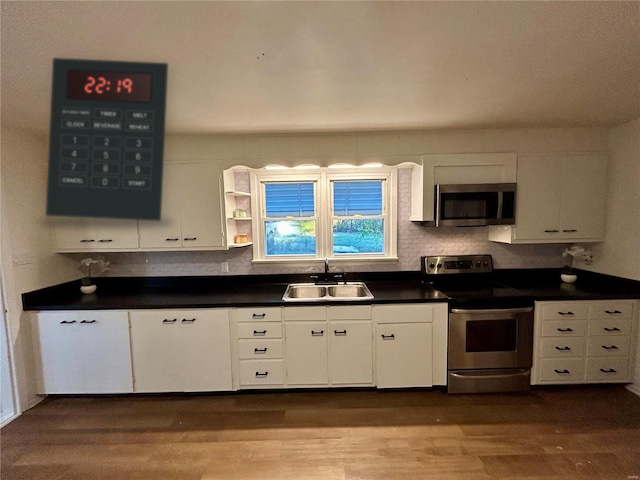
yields T22:19
